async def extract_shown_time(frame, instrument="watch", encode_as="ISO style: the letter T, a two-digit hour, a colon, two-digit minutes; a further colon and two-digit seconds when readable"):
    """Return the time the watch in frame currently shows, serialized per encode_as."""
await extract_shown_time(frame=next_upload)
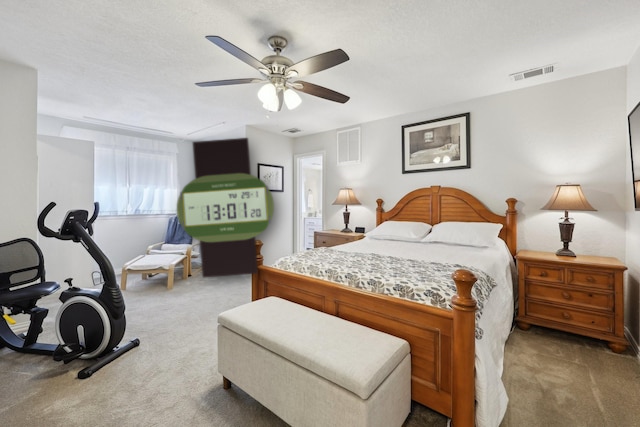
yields T13:01
